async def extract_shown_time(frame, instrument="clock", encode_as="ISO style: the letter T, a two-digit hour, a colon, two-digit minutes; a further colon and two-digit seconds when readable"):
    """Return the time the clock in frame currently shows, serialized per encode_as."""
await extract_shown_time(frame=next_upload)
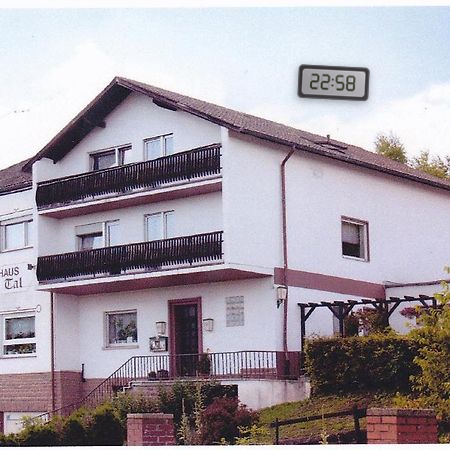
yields T22:58
